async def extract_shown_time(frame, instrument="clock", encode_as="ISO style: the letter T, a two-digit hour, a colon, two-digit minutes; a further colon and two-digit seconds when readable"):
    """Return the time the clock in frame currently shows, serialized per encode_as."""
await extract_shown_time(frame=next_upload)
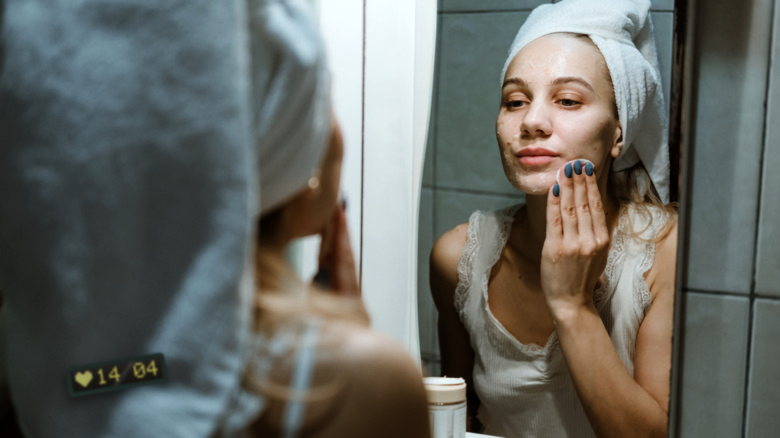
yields T14:04
